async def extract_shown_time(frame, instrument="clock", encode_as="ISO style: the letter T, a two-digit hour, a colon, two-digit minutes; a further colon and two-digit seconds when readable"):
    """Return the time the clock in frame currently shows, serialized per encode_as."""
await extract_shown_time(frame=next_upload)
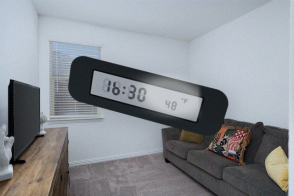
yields T16:30
